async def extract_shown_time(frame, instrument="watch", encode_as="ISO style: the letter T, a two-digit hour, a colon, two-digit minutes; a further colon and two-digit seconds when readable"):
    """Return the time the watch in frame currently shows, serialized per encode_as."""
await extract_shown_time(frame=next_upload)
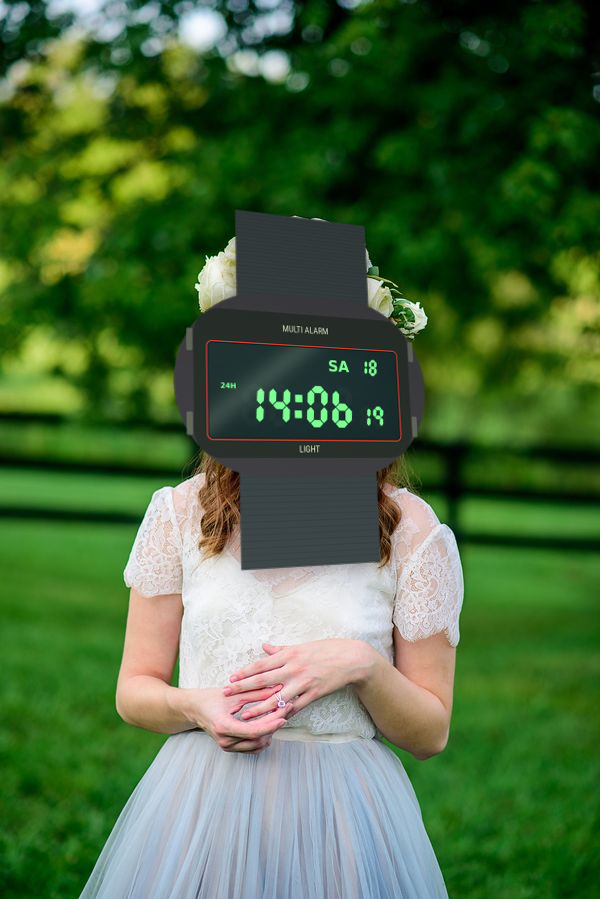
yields T14:06:19
